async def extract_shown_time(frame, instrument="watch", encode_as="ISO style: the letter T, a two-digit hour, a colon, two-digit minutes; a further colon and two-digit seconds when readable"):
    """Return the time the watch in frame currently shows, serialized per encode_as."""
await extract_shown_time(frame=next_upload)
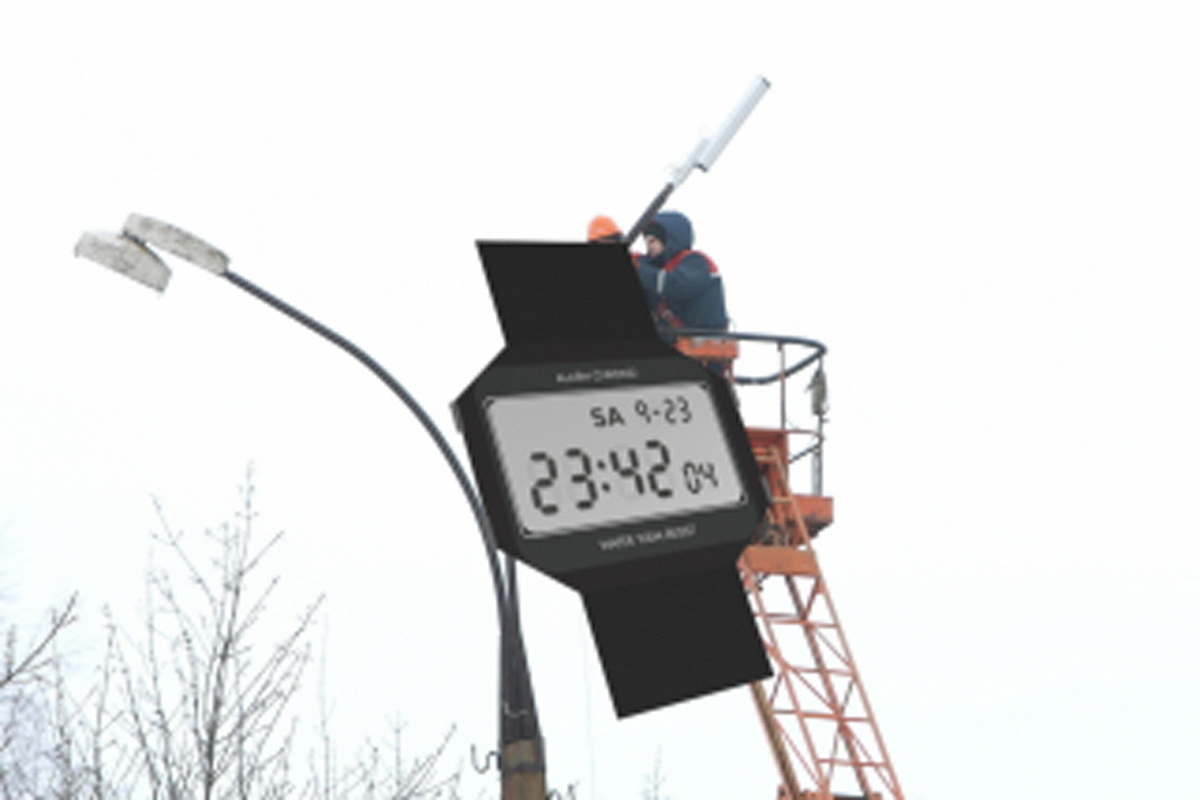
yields T23:42:04
